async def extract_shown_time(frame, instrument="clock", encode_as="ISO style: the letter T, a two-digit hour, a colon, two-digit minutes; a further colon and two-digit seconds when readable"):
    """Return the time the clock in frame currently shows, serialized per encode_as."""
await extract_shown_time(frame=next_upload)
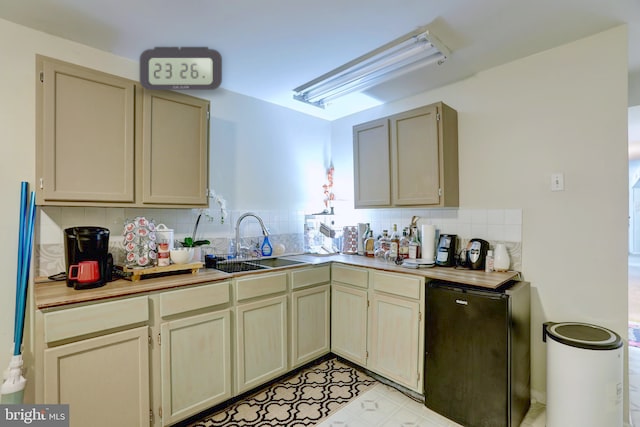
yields T23:26
